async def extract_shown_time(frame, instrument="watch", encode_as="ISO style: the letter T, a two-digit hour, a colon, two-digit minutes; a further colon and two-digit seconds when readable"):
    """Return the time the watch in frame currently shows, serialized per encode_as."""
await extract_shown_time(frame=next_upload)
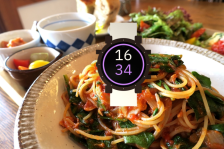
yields T16:34
